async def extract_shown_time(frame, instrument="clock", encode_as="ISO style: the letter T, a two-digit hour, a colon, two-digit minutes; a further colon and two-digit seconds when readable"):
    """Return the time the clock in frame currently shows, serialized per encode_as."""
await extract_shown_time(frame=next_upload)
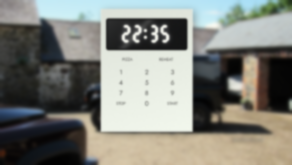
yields T22:35
